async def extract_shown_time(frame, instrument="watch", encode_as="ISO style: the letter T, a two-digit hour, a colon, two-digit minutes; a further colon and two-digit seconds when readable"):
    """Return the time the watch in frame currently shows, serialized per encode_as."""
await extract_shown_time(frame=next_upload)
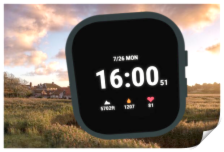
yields T16:00
